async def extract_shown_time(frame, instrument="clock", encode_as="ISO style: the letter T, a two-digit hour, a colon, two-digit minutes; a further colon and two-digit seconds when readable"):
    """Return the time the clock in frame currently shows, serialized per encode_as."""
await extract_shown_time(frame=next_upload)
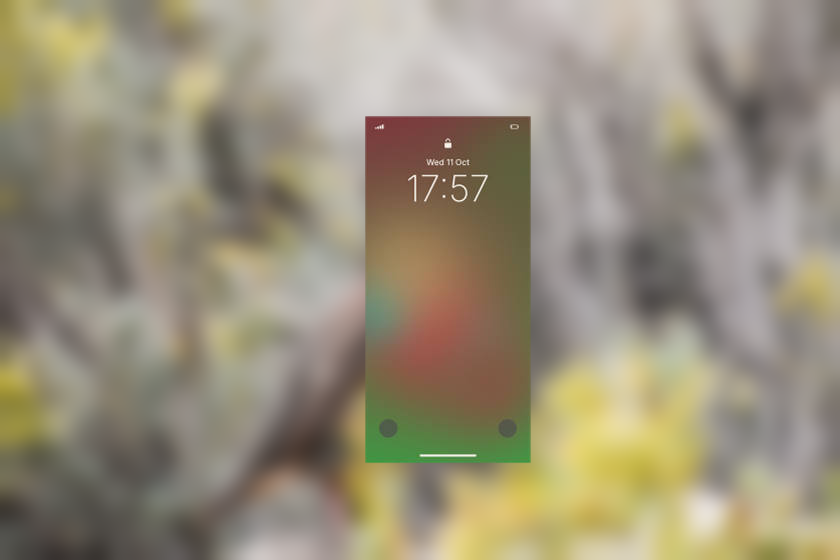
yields T17:57
